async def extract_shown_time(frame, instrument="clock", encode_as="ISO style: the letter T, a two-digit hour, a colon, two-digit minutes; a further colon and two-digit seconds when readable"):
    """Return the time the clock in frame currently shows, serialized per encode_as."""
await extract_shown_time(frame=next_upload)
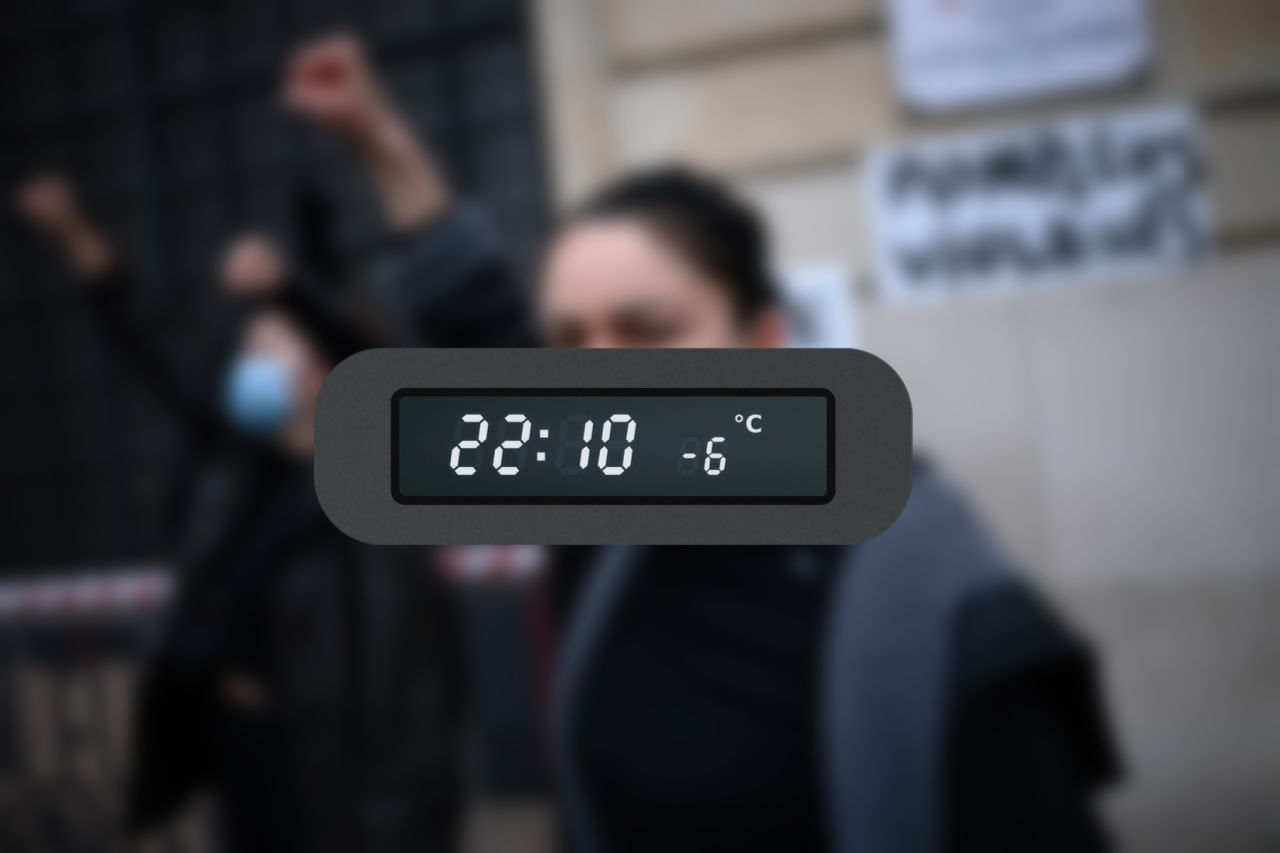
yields T22:10
